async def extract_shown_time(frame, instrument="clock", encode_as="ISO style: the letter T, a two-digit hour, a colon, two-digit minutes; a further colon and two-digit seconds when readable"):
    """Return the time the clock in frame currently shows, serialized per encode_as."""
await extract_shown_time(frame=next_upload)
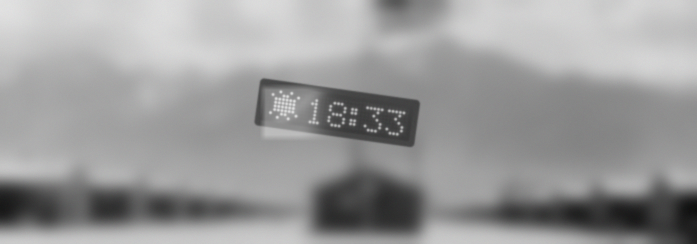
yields T18:33
